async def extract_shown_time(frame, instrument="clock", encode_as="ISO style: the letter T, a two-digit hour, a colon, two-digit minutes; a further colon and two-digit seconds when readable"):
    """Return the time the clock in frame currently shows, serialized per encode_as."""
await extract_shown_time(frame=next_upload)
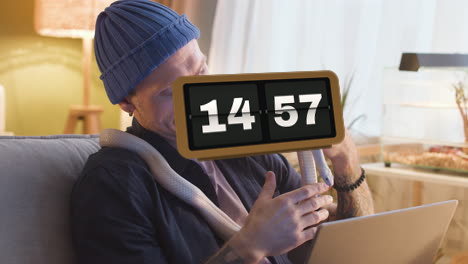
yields T14:57
